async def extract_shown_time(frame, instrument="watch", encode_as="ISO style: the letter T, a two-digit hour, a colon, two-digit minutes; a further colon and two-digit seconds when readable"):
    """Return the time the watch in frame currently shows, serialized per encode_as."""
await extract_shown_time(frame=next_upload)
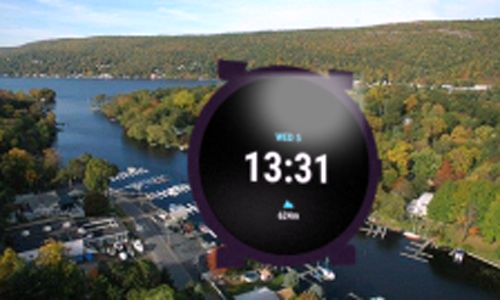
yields T13:31
